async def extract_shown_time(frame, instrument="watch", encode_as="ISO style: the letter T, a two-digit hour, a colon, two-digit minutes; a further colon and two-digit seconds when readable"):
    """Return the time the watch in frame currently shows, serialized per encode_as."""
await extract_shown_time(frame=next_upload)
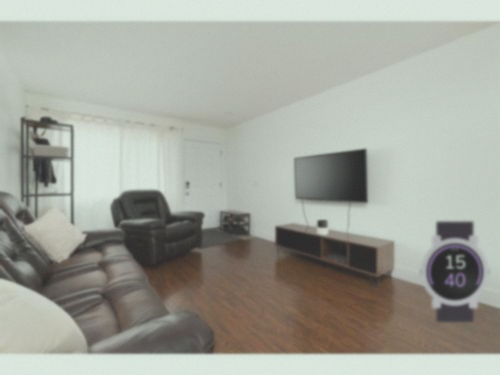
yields T15:40
